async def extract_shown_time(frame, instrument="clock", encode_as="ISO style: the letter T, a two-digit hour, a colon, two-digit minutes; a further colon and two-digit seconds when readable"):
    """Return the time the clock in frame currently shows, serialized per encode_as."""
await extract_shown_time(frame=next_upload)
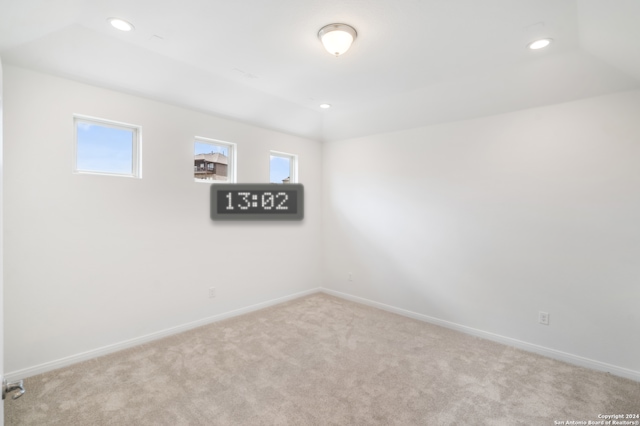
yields T13:02
